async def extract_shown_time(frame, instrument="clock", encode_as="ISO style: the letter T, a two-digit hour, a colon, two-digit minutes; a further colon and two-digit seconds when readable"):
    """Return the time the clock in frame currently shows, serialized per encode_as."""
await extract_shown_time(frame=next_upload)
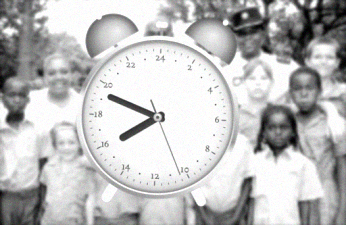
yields T15:48:26
